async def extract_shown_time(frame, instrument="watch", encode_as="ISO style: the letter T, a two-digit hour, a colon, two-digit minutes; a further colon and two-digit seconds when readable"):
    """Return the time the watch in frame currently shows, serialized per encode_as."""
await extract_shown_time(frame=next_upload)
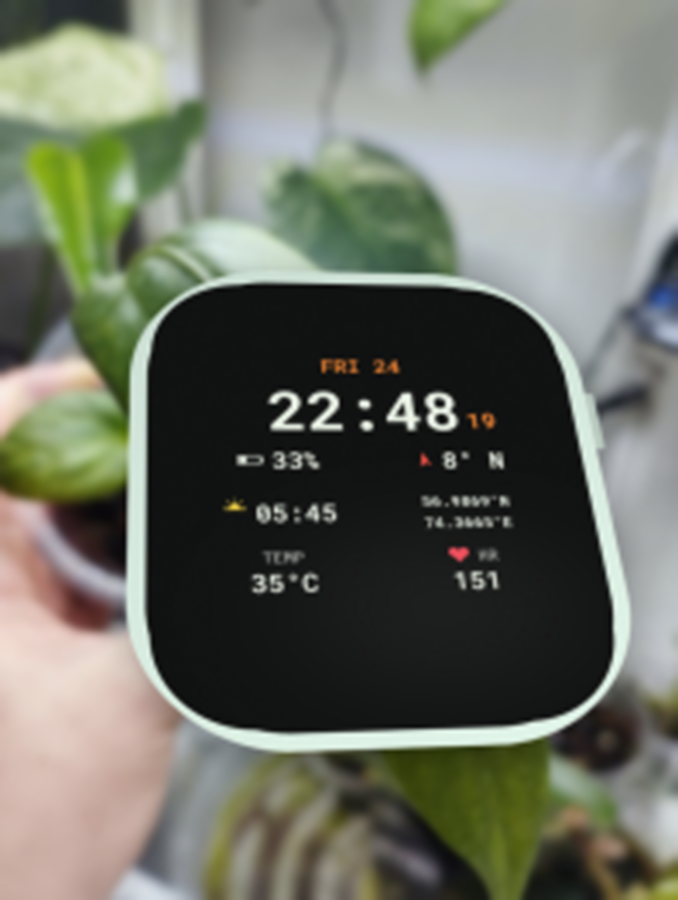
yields T22:48
